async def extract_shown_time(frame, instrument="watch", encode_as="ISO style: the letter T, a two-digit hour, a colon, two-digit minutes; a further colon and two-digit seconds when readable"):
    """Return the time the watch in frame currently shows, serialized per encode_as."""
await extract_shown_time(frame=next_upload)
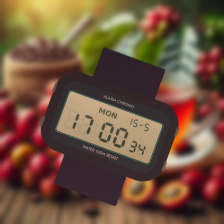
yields T17:00:34
